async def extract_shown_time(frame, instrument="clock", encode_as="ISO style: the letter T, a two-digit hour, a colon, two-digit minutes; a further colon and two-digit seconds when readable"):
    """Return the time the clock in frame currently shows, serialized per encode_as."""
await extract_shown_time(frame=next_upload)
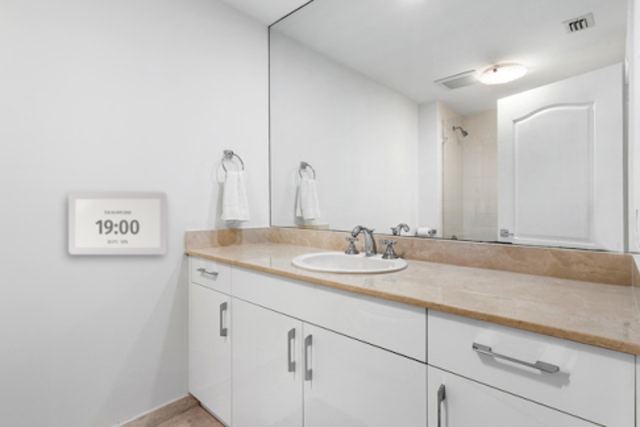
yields T19:00
